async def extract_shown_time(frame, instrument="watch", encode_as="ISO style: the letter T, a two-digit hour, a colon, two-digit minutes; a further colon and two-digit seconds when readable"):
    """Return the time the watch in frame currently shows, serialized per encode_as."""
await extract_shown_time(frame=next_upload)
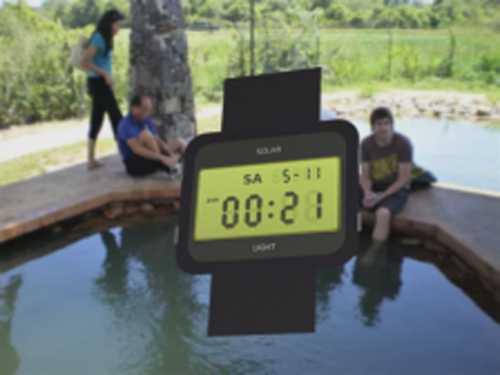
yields T00:21
